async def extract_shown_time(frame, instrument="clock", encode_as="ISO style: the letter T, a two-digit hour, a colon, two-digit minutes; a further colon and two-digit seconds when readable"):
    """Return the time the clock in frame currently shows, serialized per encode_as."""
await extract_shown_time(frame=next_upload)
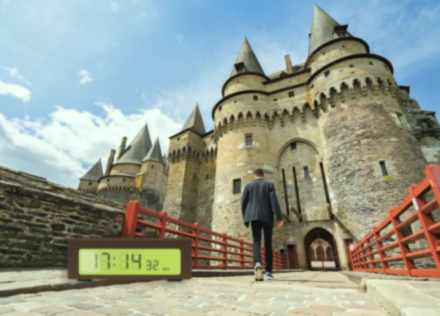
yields T17:14
